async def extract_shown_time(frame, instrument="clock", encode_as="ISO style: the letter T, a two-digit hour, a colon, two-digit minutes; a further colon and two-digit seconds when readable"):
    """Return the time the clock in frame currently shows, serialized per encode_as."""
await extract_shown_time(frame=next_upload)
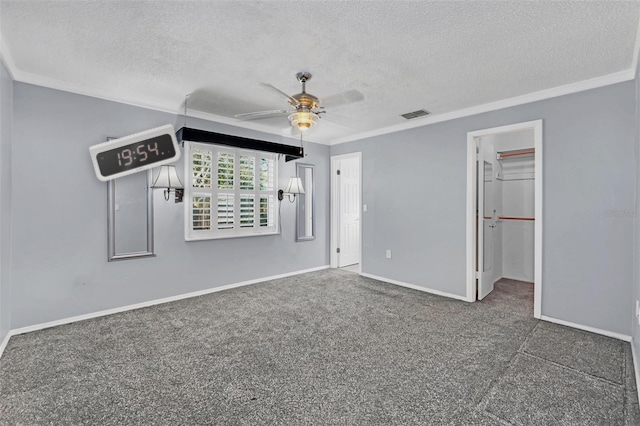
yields T19:54
